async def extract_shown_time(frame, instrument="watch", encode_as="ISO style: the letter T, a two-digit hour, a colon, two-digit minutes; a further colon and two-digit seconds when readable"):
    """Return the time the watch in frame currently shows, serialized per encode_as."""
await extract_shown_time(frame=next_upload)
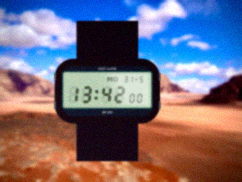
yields T13:42:00
